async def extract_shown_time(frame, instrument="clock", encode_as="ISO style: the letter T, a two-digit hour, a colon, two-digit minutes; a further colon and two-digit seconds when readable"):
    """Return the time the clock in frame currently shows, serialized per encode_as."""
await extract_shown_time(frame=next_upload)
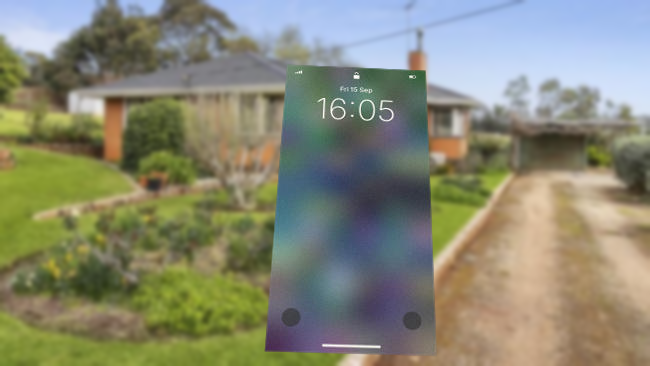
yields T16:05
